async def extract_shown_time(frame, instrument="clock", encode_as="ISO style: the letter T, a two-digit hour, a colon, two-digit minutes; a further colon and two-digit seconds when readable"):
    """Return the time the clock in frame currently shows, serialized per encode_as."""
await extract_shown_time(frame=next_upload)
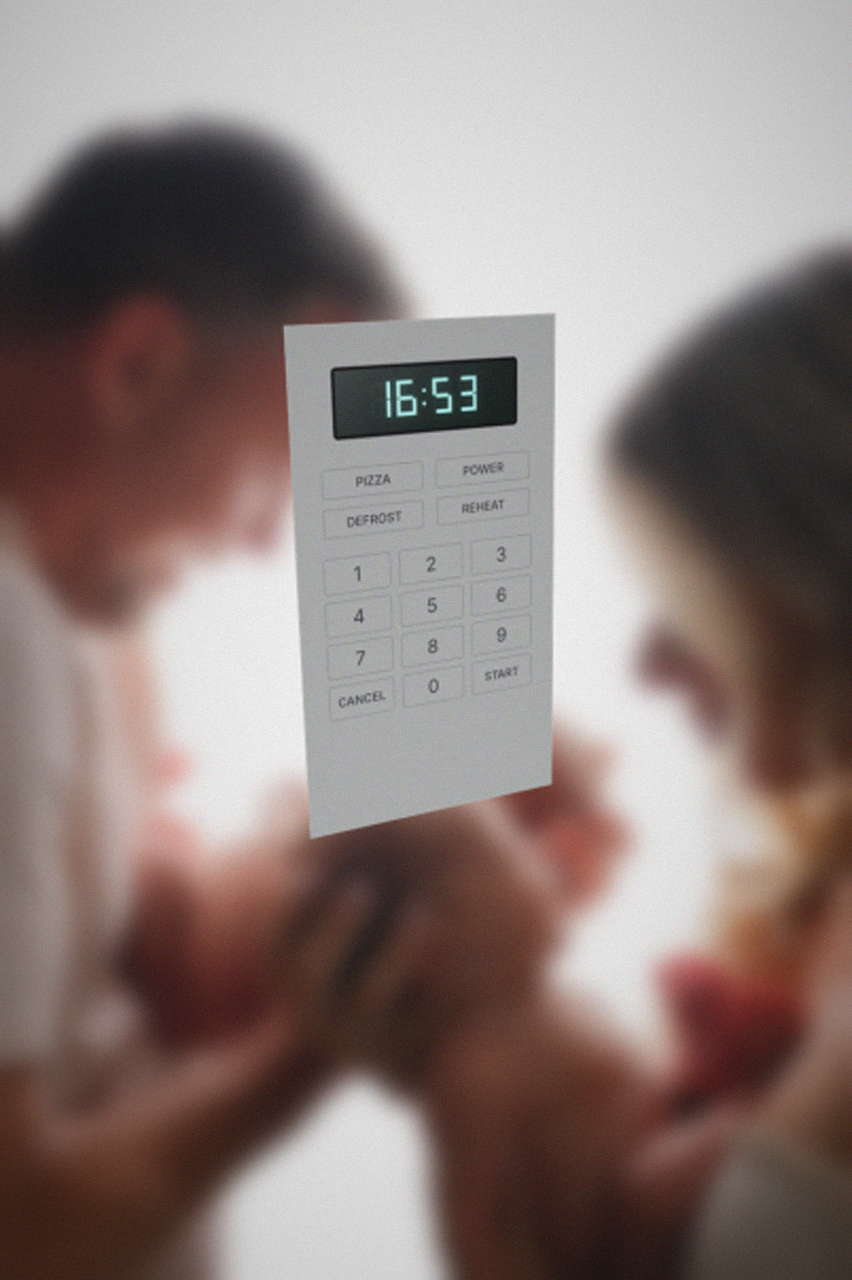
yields T16:53
